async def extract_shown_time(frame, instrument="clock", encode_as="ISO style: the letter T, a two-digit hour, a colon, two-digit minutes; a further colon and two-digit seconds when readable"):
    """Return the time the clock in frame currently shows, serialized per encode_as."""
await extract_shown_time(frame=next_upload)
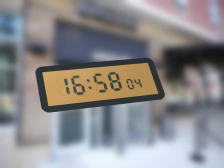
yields T16:58:04
